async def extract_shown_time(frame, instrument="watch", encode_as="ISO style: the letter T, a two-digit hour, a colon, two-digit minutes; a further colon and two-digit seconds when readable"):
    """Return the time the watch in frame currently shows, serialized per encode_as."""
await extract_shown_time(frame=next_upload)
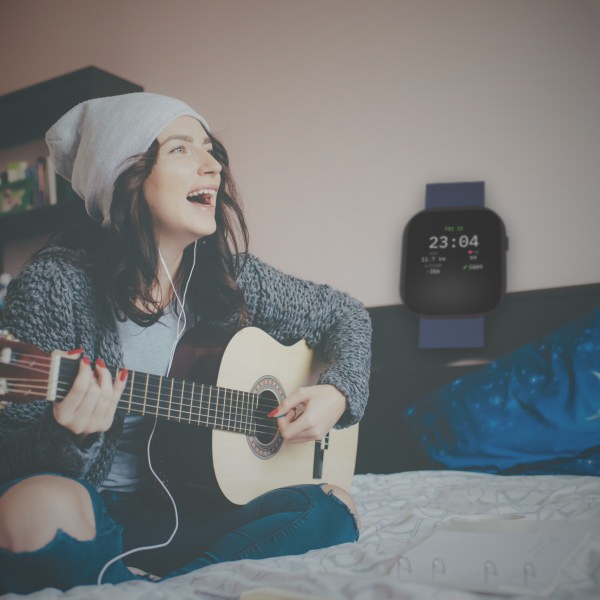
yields T23:04
